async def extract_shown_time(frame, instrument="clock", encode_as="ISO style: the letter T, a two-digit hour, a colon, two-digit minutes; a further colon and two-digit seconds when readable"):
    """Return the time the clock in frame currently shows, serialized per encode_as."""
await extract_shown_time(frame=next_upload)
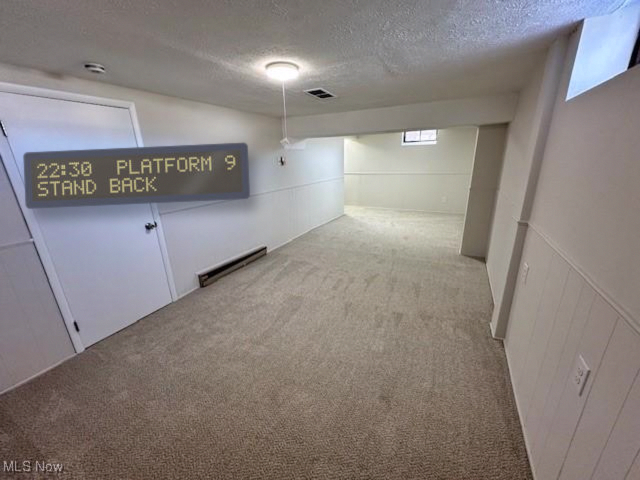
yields T22:30
